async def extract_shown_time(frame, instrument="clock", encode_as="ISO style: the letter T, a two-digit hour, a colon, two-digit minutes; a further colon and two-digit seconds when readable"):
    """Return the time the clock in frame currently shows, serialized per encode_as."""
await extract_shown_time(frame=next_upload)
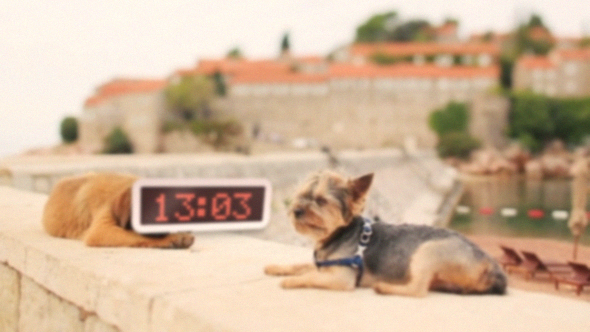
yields T13:03
